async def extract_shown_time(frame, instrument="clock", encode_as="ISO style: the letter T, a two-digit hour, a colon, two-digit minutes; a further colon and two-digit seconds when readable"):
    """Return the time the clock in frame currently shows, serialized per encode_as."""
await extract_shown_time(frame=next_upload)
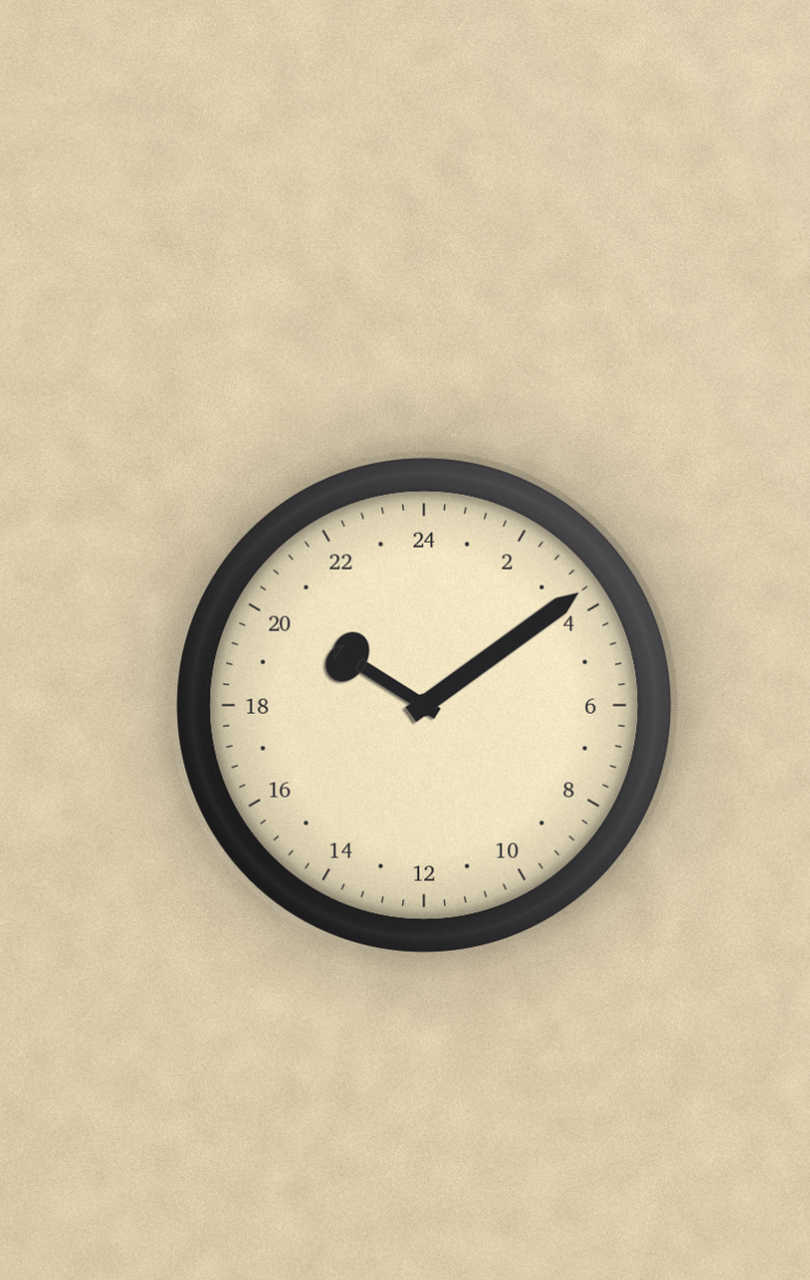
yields T20:09
